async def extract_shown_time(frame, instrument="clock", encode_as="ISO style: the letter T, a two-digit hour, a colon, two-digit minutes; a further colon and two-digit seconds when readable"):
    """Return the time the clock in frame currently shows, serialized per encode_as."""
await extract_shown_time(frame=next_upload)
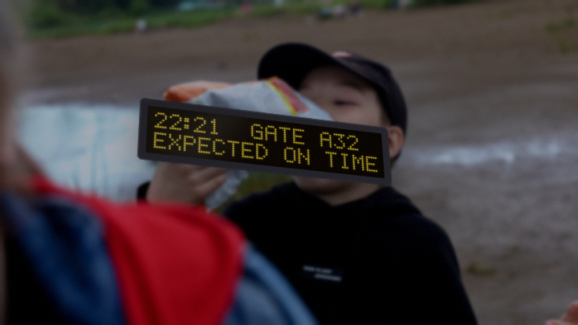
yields T22:21
